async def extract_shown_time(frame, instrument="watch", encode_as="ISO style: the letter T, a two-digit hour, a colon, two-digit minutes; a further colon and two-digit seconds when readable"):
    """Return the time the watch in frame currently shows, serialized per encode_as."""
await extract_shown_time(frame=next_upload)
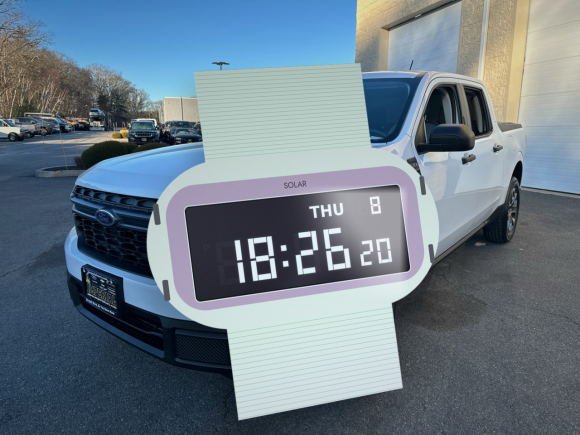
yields T18:26:20
